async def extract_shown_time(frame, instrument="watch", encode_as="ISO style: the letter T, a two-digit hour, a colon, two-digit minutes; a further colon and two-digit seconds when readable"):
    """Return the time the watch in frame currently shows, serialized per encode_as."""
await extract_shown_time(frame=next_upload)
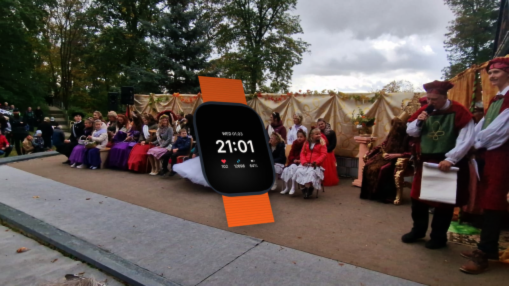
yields T21:01
